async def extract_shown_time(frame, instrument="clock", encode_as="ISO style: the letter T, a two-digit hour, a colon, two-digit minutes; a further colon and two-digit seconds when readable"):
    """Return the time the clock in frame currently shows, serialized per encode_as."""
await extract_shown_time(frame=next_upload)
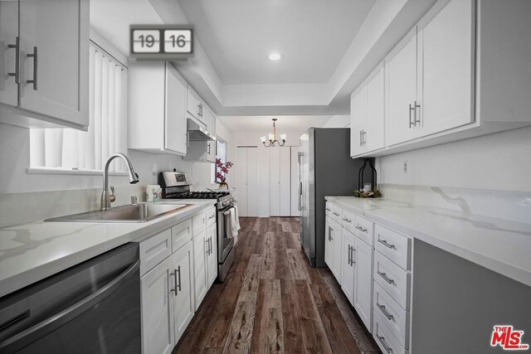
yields T19:16
